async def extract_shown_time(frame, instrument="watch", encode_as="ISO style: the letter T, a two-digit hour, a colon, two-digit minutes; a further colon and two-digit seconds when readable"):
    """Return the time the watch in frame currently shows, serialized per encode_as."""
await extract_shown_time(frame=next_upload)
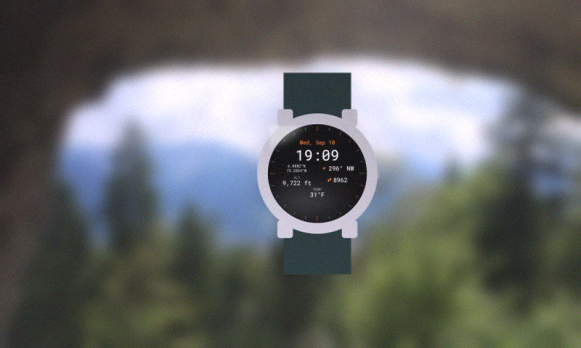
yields T19:09
